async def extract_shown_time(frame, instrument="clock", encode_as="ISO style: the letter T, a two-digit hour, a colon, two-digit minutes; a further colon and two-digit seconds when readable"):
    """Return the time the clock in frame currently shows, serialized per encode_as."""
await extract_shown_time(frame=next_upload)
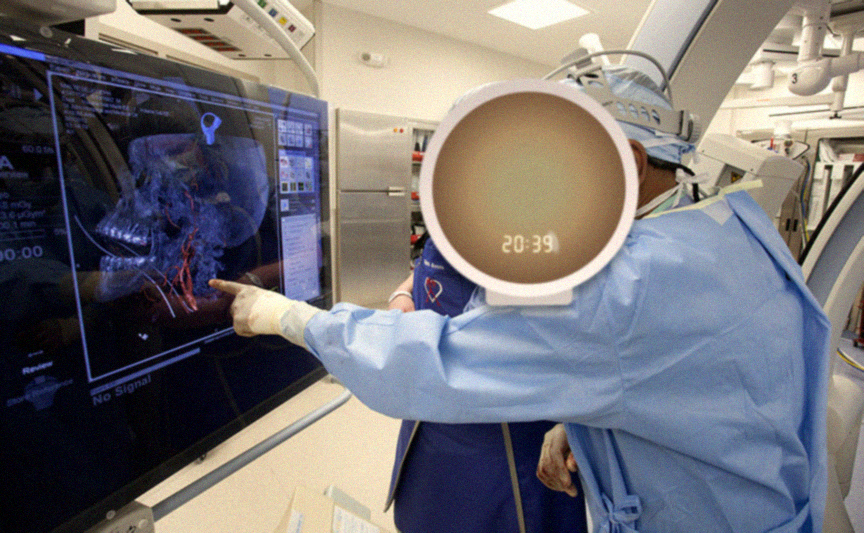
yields T20:39
